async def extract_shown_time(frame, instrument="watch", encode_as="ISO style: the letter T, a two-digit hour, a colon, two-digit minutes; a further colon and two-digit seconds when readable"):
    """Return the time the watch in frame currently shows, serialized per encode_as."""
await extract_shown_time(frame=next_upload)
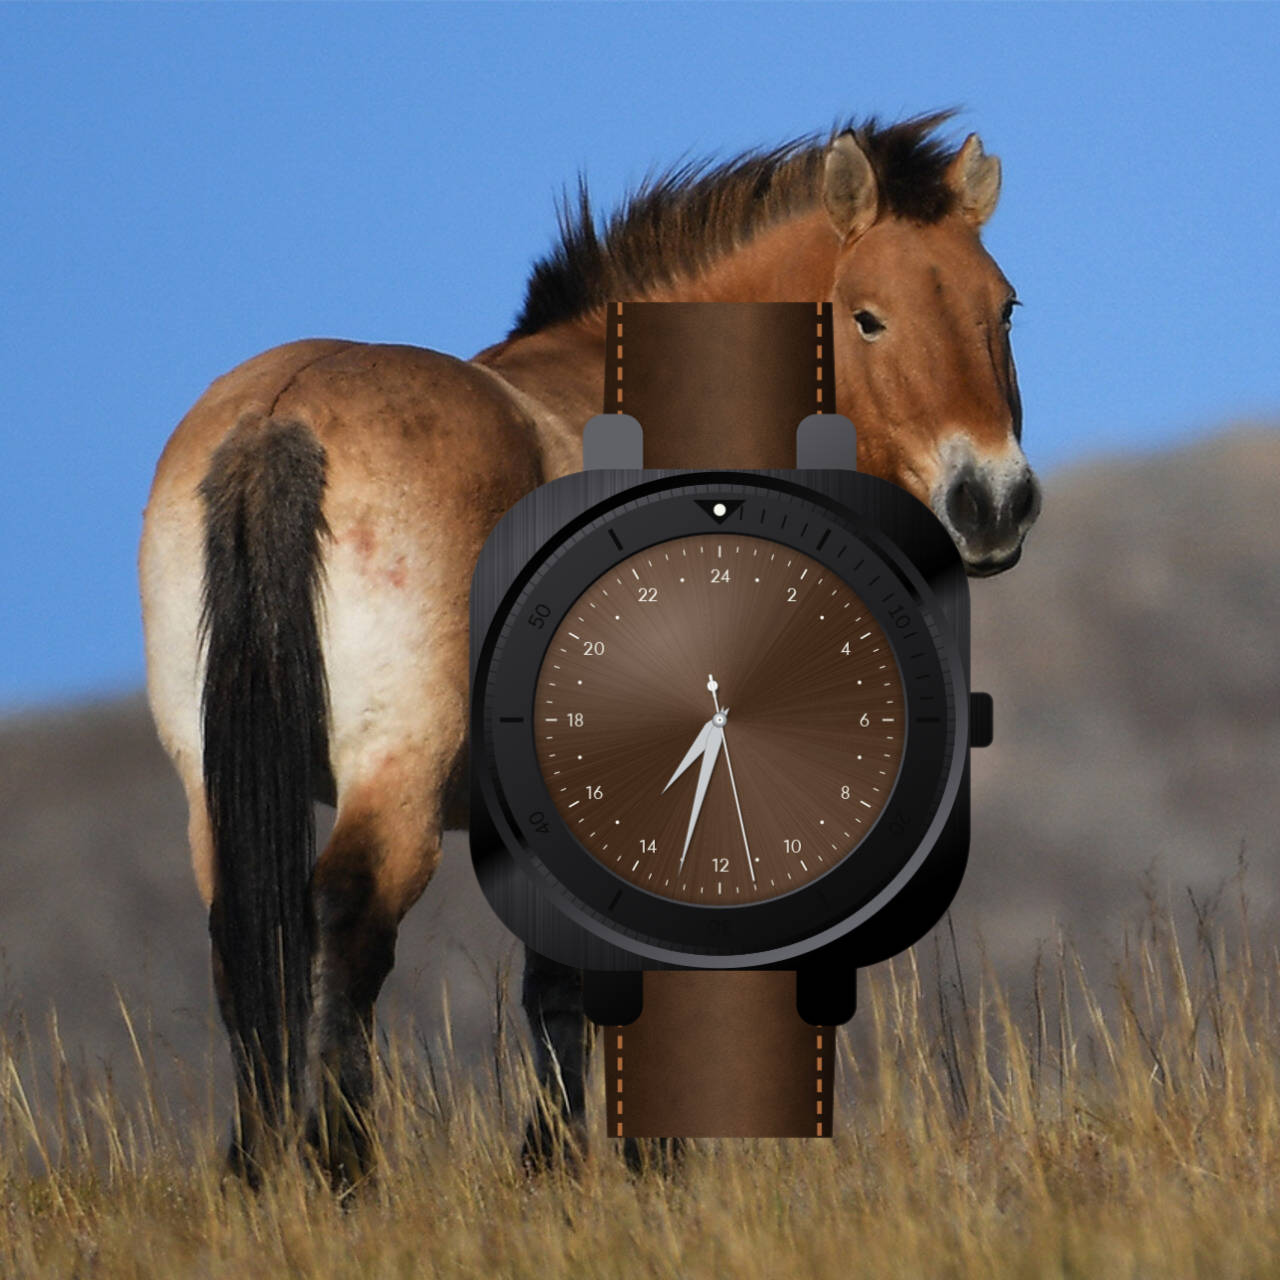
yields T14:32:28
